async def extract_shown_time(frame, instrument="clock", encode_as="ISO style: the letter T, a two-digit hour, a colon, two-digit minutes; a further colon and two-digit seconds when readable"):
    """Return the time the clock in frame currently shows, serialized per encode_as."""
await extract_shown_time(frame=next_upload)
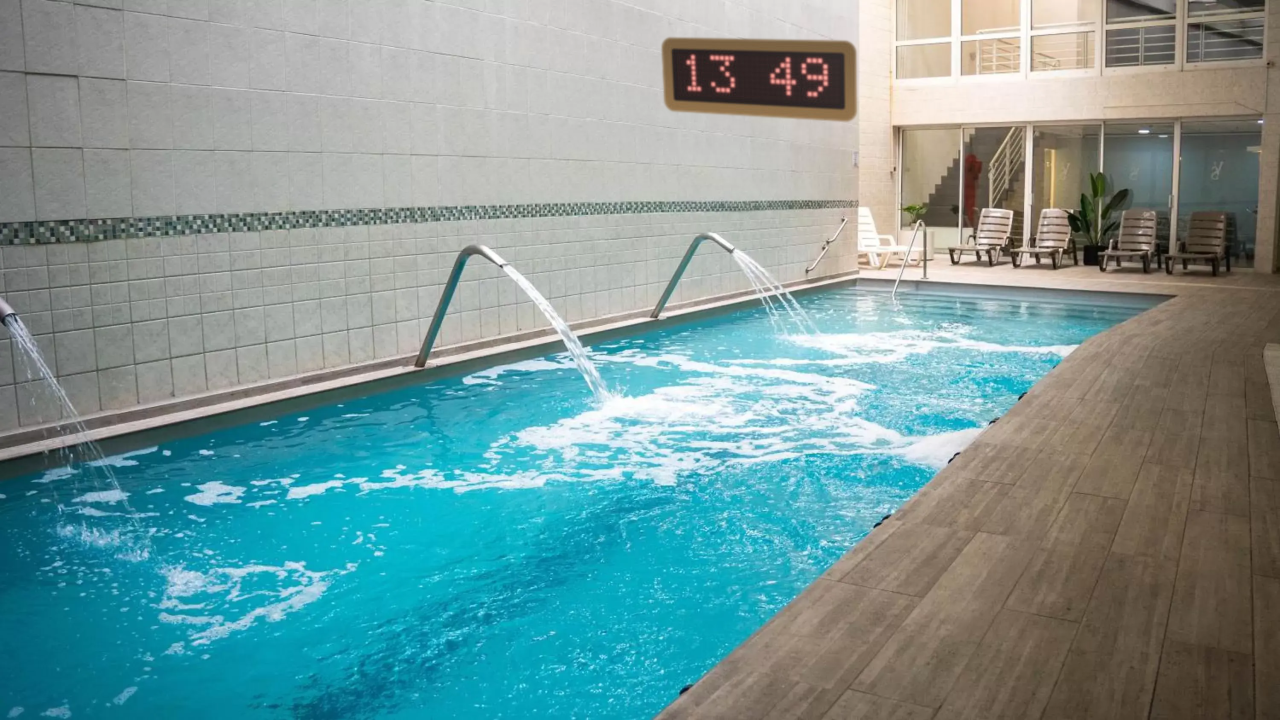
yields T13:49
